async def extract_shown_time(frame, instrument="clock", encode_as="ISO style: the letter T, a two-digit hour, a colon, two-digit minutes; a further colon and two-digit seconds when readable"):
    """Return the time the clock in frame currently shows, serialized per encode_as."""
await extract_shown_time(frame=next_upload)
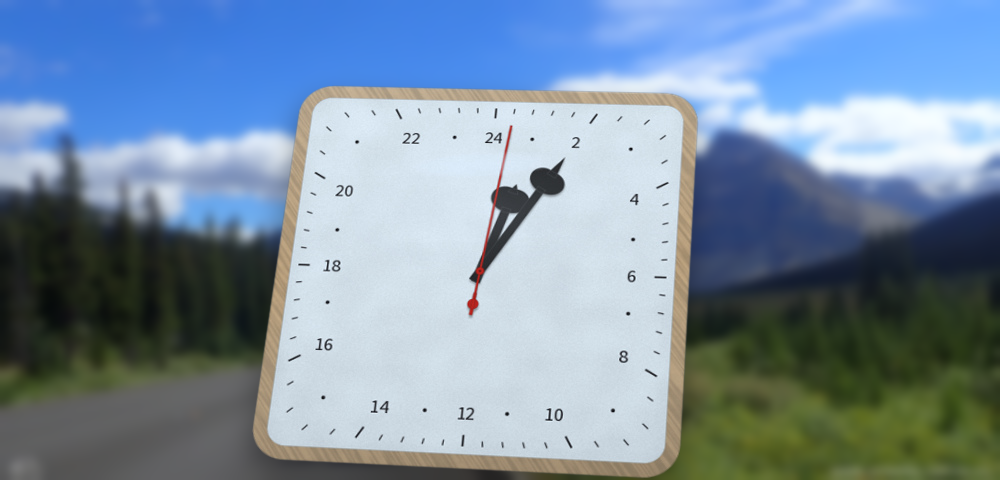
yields T01:05:01
